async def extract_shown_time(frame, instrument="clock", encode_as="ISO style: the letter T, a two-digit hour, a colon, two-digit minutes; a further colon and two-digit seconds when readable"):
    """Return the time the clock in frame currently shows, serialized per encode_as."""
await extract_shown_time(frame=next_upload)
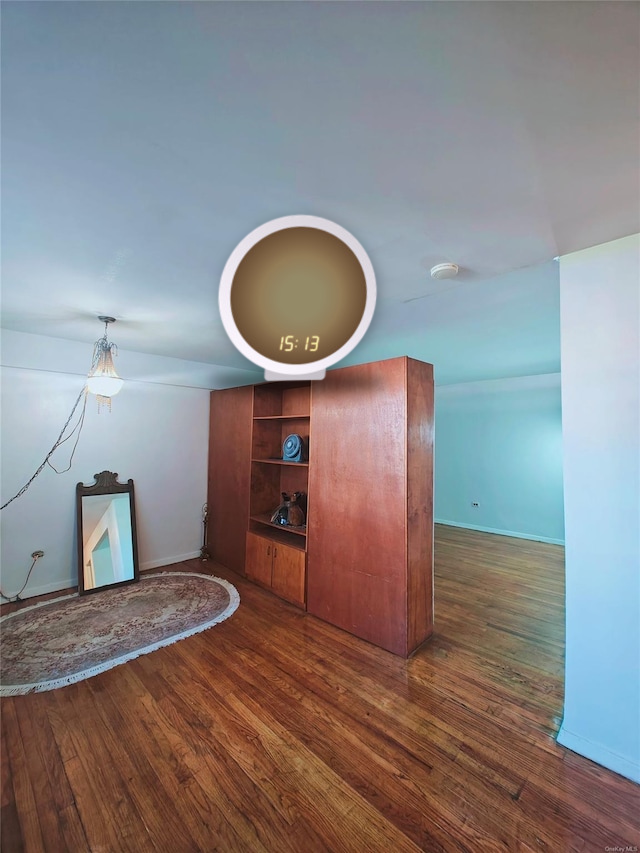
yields T15:13
